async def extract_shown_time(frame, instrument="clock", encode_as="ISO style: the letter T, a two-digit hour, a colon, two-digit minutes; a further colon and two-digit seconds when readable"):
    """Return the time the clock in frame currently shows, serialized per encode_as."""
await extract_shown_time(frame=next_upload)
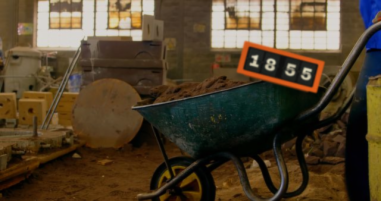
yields T18:55
